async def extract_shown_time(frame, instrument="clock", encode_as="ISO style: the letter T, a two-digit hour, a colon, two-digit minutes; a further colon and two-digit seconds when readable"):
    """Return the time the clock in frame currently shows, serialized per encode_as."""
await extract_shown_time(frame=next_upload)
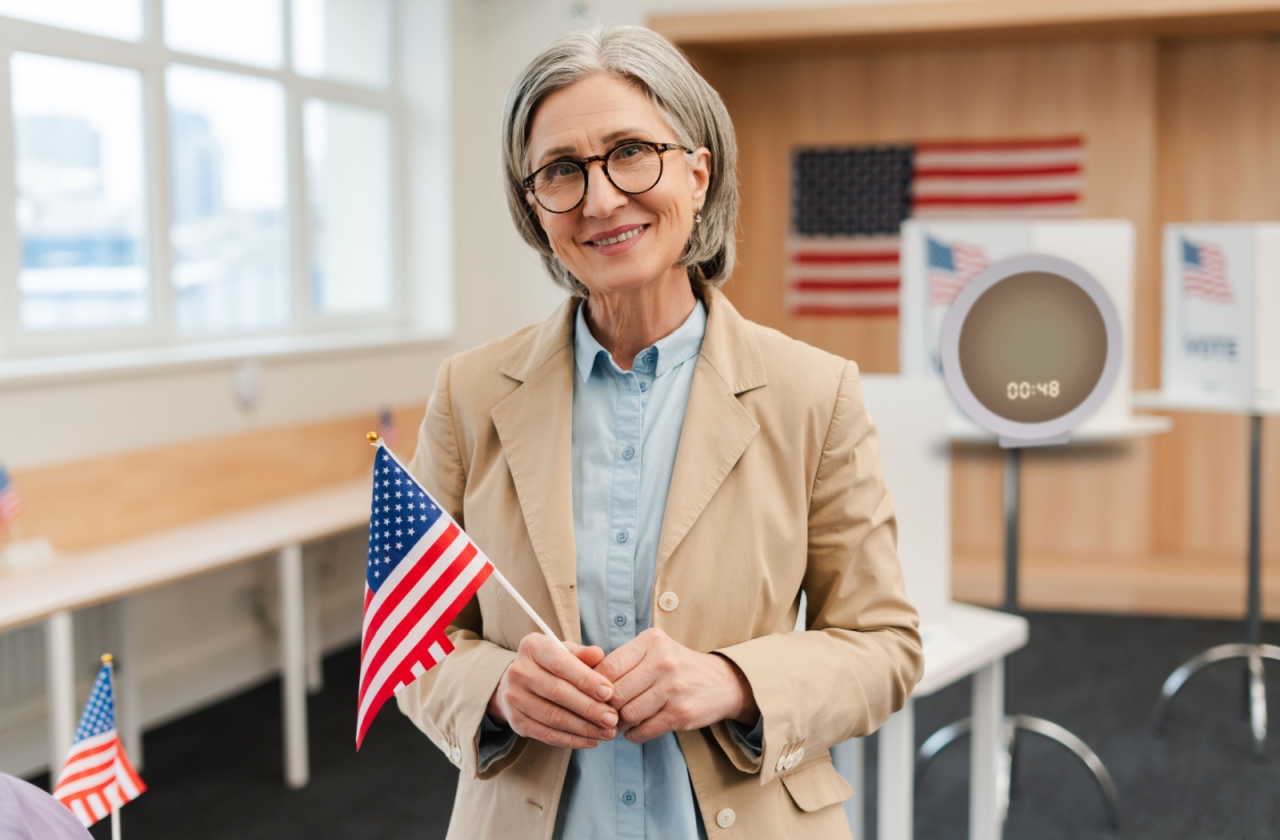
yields T00:48
